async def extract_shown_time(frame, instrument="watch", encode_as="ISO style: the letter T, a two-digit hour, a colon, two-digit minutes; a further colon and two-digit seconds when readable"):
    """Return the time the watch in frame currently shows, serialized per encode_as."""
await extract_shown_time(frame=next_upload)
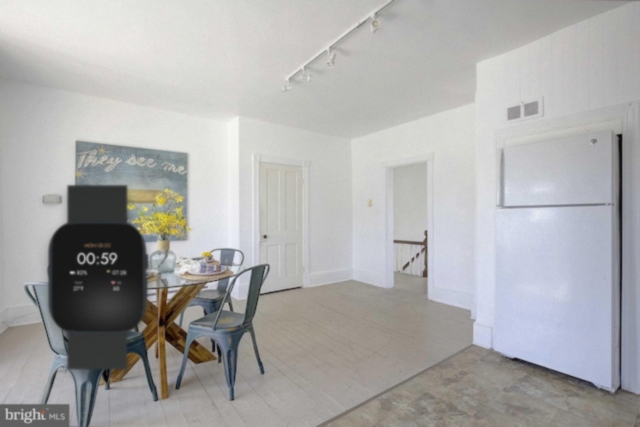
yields T00:59
